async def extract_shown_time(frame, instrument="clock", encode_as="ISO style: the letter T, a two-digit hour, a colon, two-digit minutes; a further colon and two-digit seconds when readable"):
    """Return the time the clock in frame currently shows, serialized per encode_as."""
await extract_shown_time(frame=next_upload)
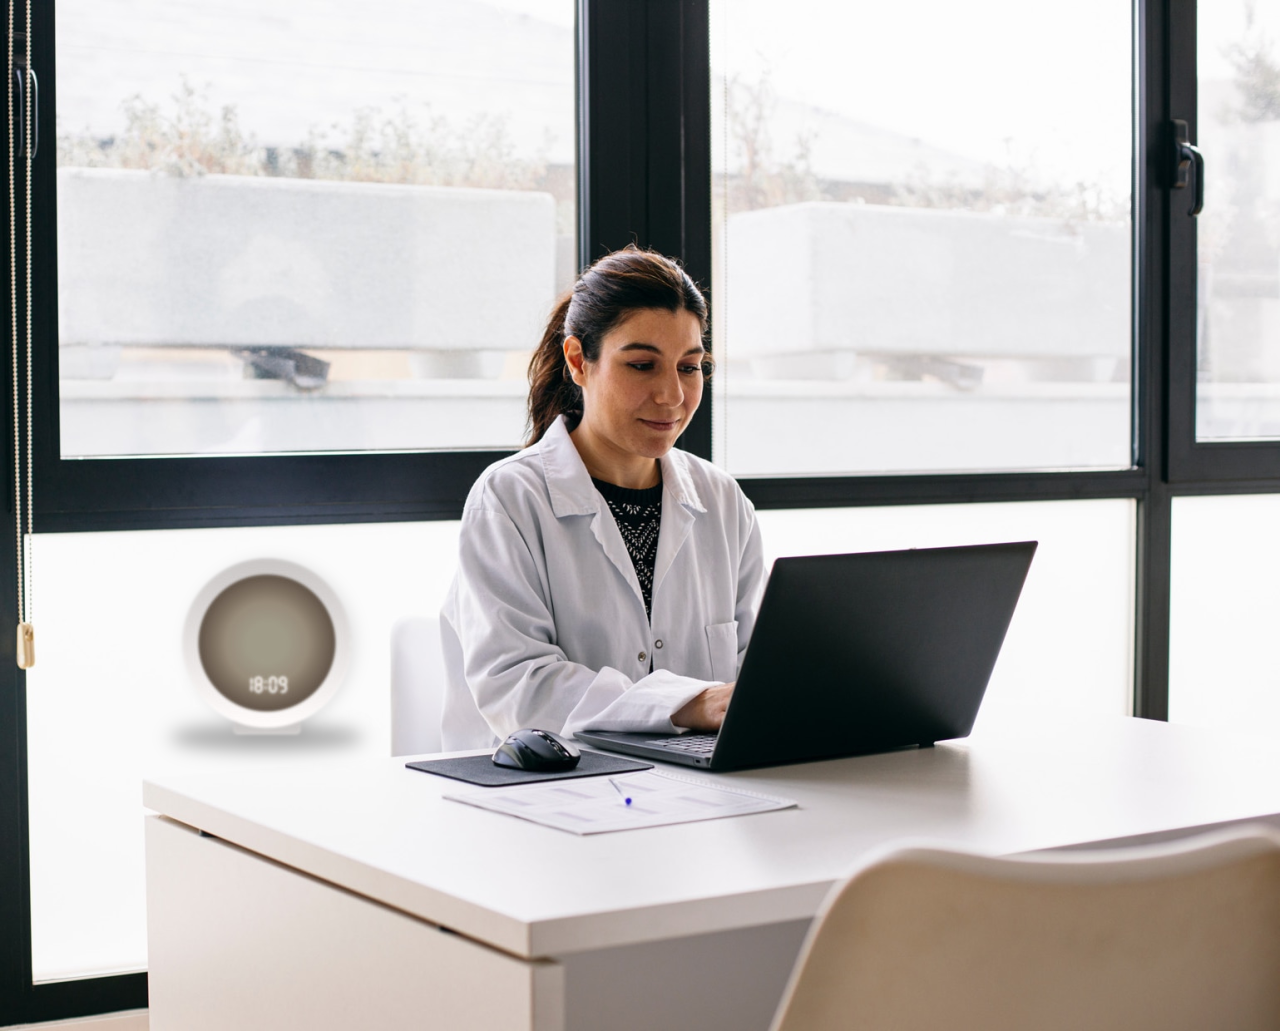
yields T18:09
